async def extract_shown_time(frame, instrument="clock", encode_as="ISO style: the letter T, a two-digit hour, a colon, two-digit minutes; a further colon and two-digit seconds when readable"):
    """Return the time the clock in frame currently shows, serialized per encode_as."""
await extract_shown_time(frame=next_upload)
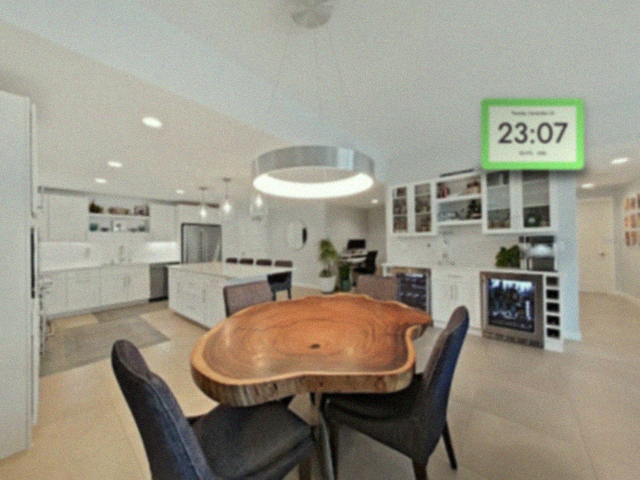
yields T23:07
